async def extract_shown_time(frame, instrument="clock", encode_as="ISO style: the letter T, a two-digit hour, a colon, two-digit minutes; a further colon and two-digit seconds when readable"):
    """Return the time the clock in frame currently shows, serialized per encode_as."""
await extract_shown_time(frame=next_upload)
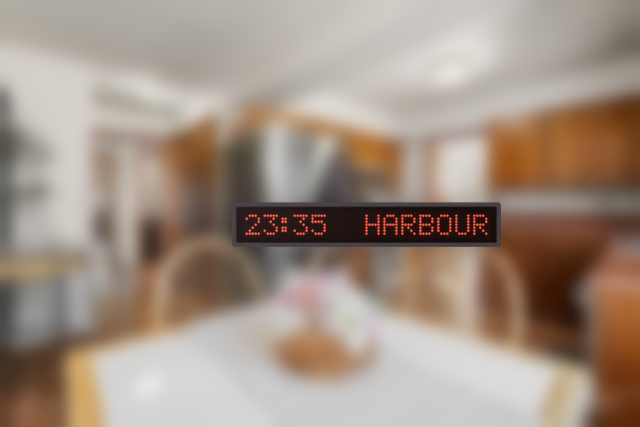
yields T23:35
